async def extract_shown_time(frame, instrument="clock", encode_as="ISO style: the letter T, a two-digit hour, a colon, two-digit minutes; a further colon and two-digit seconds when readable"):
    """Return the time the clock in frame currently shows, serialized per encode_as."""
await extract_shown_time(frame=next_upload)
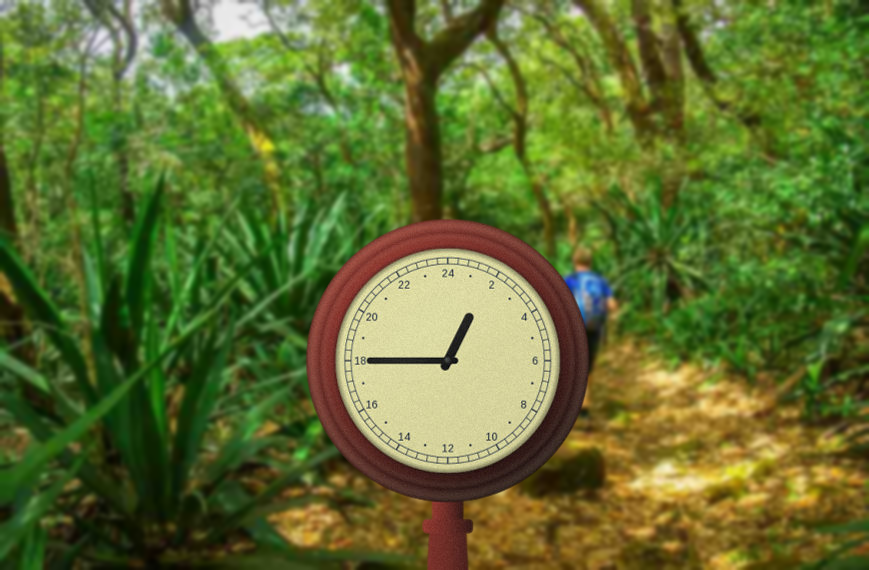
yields T01:45
